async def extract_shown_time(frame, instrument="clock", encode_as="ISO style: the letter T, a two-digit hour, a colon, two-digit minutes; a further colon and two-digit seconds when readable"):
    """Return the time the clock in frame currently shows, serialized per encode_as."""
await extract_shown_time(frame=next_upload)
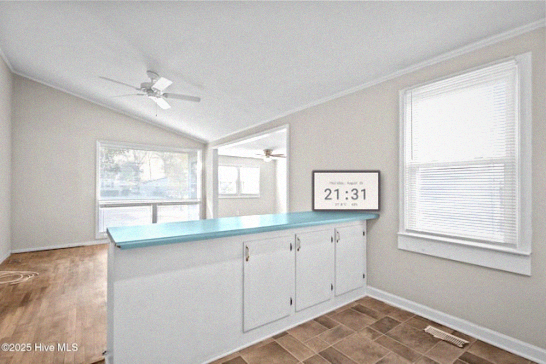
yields T21:31
